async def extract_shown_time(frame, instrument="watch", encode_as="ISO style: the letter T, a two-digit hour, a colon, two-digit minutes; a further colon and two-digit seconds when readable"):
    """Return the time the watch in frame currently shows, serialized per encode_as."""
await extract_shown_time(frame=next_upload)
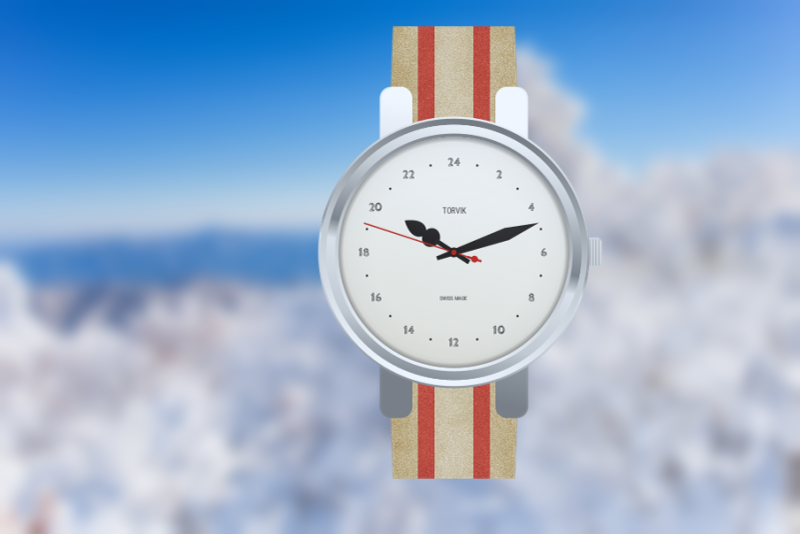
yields T20:11:48
